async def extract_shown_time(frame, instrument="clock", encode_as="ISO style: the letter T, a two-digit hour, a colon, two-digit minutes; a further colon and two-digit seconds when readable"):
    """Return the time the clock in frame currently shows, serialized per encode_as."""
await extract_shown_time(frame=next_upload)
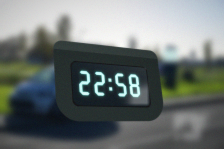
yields T22:58
